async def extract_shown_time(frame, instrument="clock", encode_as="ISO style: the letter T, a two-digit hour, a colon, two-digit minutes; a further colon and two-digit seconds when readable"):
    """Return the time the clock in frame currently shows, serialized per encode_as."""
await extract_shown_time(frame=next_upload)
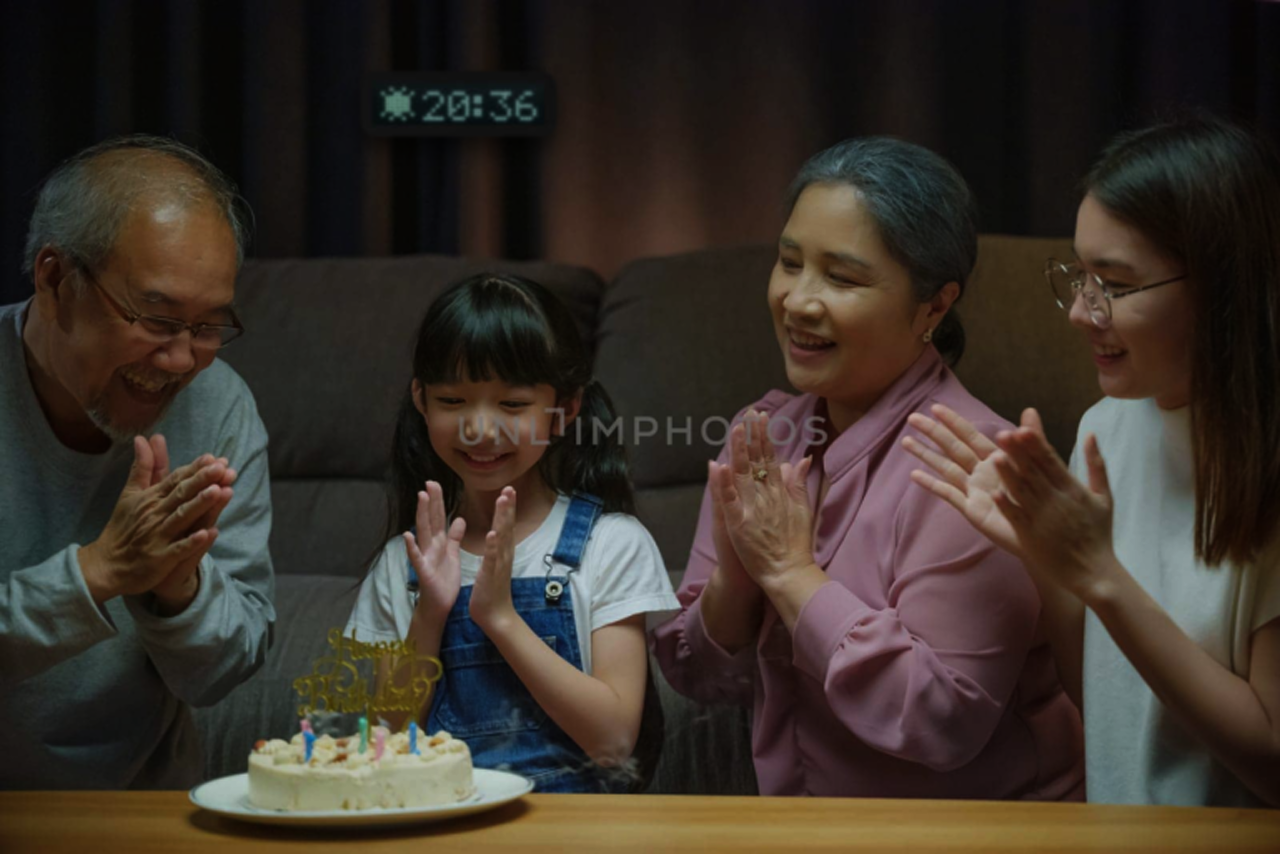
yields T20:36
